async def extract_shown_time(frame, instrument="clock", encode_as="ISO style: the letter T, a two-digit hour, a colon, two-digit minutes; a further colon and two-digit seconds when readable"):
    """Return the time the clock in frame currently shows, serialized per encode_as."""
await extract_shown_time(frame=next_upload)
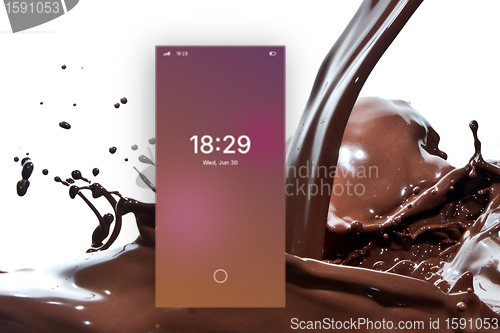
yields T18:29
